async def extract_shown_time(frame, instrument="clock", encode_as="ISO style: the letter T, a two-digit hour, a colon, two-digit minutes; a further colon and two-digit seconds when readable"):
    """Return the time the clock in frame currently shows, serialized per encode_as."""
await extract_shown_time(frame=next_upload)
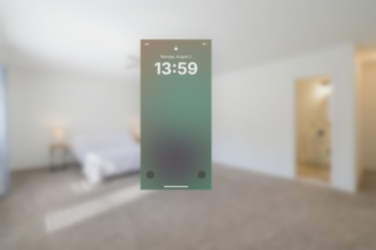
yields T13:59
